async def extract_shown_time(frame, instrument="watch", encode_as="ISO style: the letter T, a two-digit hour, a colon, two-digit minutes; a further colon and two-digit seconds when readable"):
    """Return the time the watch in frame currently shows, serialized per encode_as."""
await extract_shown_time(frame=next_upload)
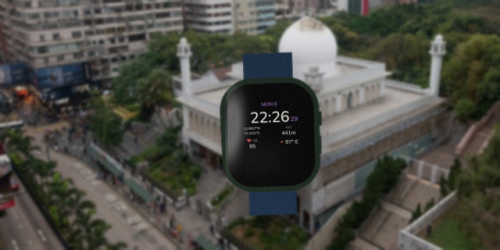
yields T22:26
